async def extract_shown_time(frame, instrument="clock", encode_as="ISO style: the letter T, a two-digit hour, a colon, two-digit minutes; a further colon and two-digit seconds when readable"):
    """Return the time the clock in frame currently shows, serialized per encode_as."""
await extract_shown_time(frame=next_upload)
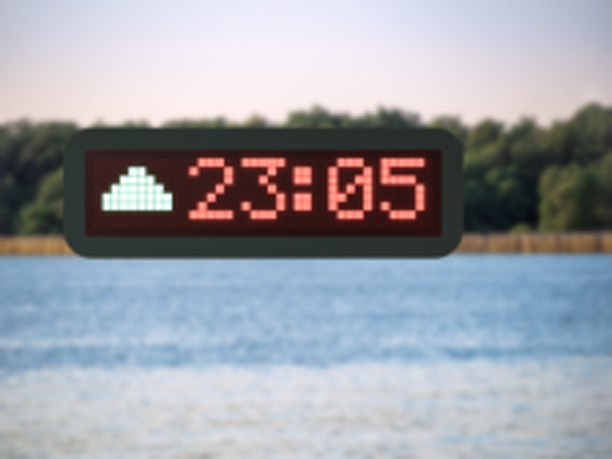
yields T23:05
